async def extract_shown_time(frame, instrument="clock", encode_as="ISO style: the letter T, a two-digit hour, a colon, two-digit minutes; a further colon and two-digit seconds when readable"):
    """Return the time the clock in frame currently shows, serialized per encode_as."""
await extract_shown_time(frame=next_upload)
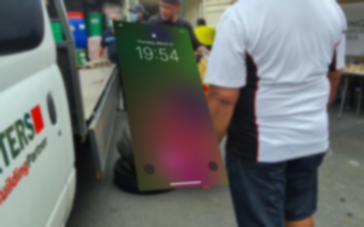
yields T19:54
